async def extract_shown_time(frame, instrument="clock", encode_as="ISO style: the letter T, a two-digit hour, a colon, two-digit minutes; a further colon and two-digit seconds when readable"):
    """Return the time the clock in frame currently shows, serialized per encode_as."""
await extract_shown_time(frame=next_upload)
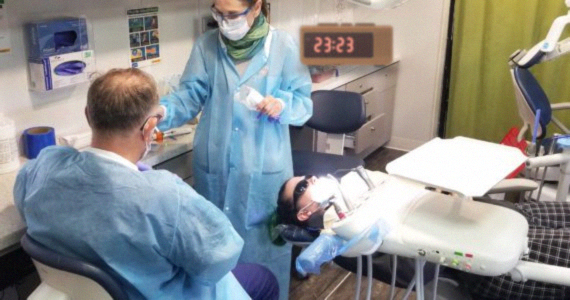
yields T23:23
